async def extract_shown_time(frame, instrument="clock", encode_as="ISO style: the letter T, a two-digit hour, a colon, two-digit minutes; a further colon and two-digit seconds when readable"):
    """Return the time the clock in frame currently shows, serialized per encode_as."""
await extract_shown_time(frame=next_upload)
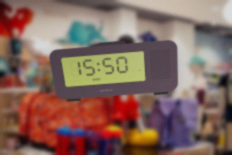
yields T15:50
